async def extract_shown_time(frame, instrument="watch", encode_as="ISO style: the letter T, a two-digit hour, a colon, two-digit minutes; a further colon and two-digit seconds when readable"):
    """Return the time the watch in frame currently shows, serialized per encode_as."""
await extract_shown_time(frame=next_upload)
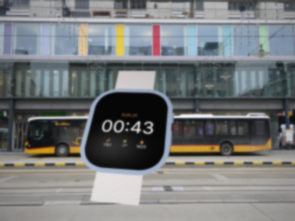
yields T00:43
